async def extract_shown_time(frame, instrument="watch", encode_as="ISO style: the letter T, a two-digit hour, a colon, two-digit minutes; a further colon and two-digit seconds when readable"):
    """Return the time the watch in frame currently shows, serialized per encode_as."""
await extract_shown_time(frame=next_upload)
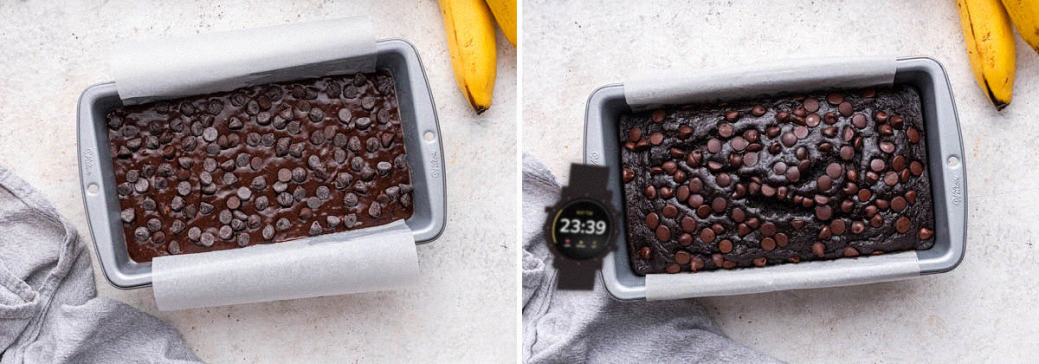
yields T23:39
